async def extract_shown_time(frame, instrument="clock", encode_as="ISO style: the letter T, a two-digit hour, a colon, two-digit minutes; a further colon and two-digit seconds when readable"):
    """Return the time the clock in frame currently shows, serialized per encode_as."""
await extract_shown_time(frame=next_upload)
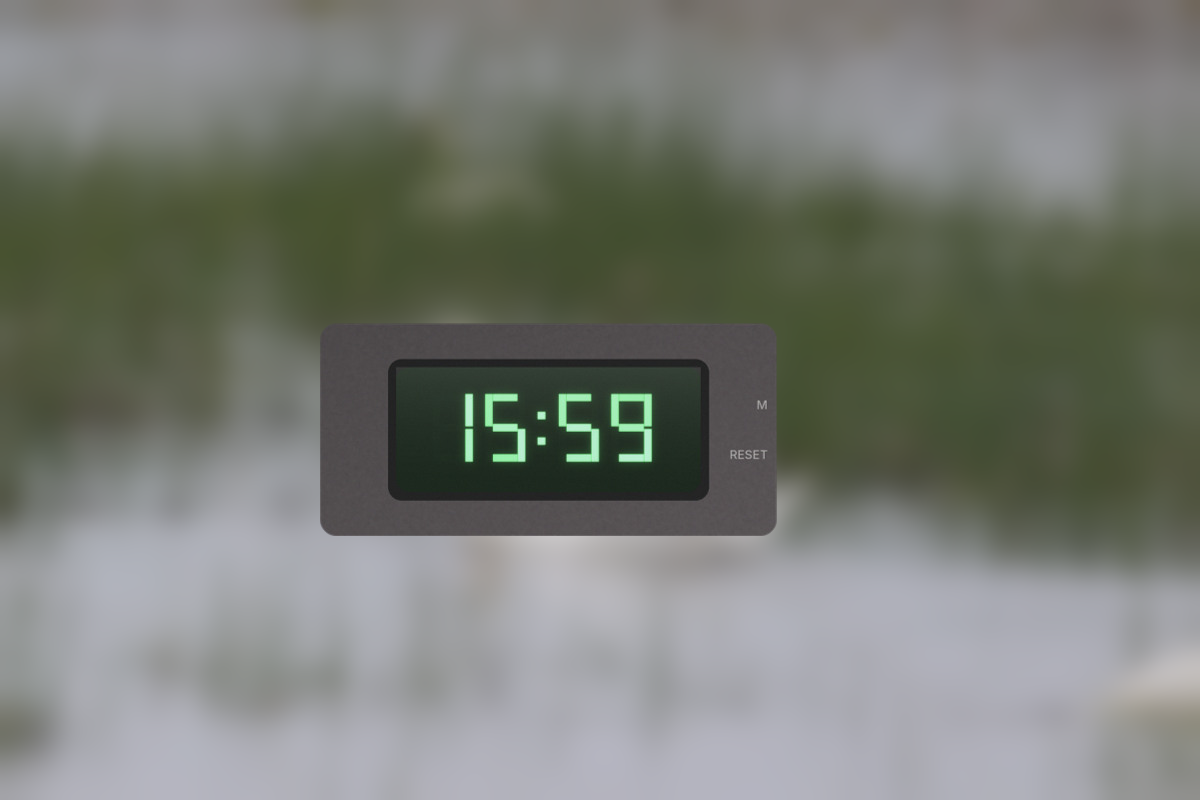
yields T15:59
